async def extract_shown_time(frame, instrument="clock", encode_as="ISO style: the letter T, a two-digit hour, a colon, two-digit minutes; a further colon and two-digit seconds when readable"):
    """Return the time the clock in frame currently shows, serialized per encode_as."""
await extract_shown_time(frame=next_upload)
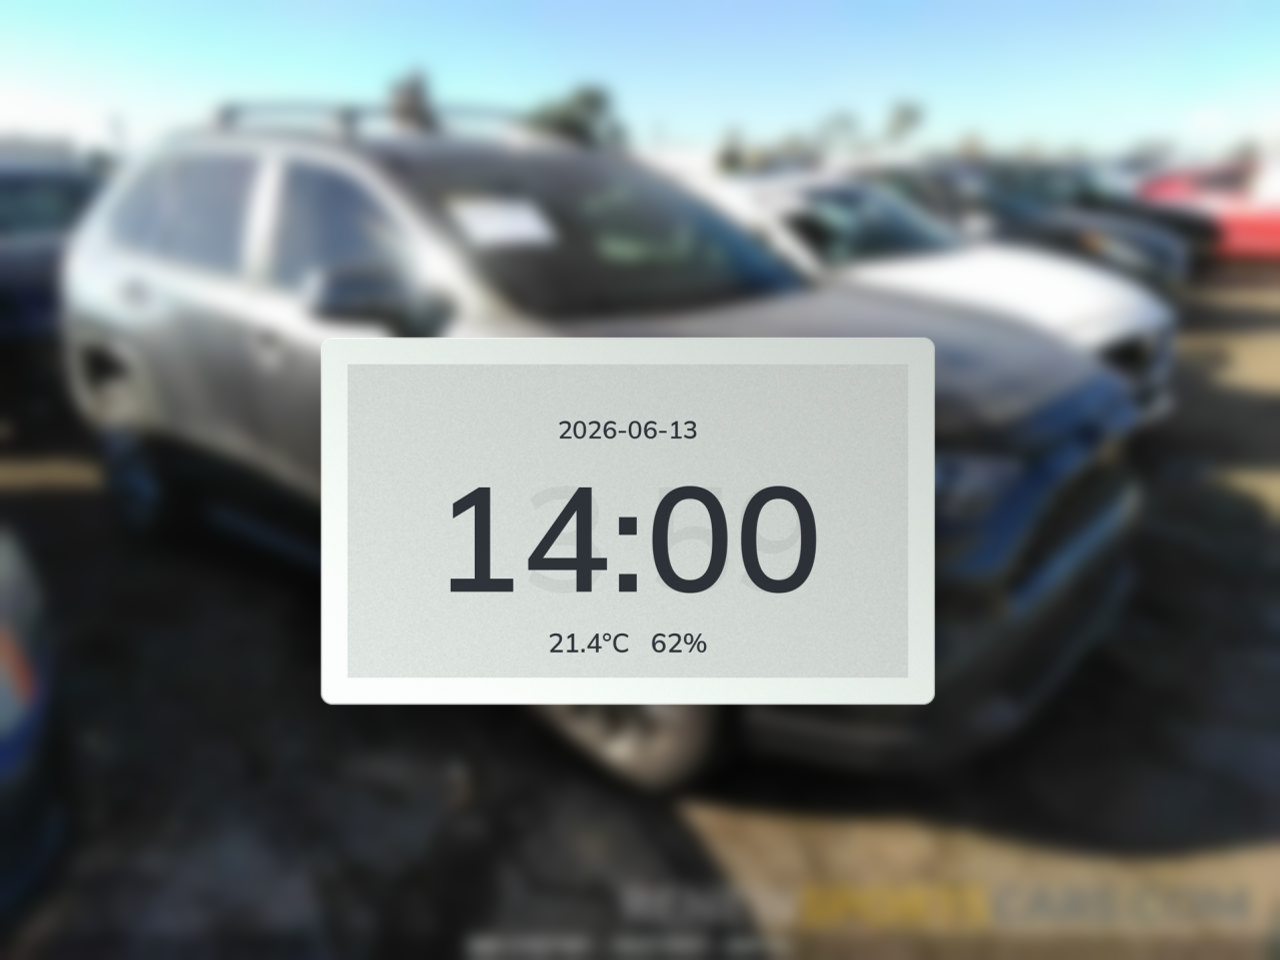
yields T14:00
